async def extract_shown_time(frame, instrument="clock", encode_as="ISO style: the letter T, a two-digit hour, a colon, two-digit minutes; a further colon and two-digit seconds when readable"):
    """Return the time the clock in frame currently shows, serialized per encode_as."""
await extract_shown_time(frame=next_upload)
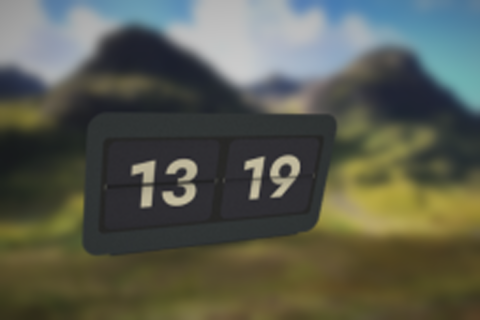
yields T13:19
